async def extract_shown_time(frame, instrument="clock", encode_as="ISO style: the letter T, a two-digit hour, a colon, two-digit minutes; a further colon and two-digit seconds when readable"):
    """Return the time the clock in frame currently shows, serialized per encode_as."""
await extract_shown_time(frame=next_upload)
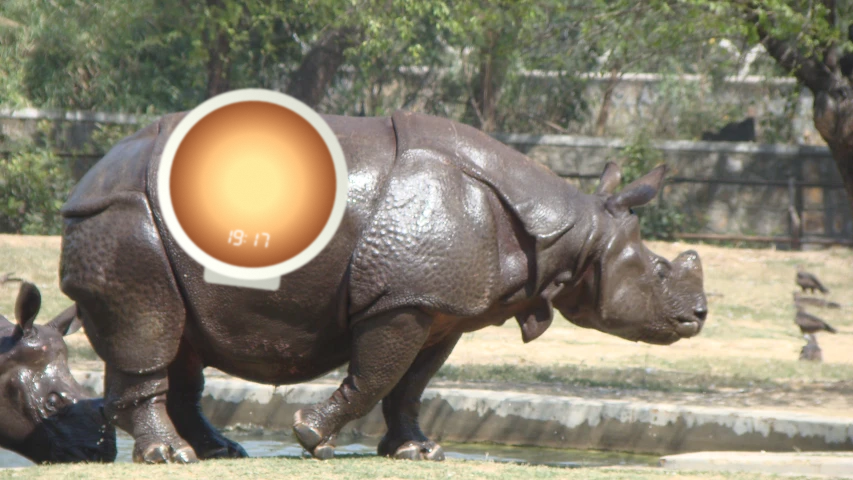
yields T19:17
